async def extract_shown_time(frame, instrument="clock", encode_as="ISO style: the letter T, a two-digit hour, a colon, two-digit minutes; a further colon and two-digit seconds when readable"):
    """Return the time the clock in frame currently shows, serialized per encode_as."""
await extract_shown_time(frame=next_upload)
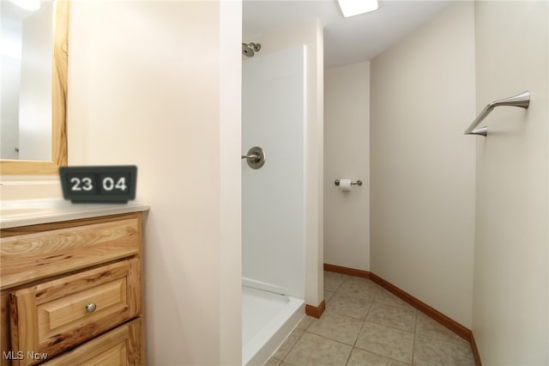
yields T23:04
